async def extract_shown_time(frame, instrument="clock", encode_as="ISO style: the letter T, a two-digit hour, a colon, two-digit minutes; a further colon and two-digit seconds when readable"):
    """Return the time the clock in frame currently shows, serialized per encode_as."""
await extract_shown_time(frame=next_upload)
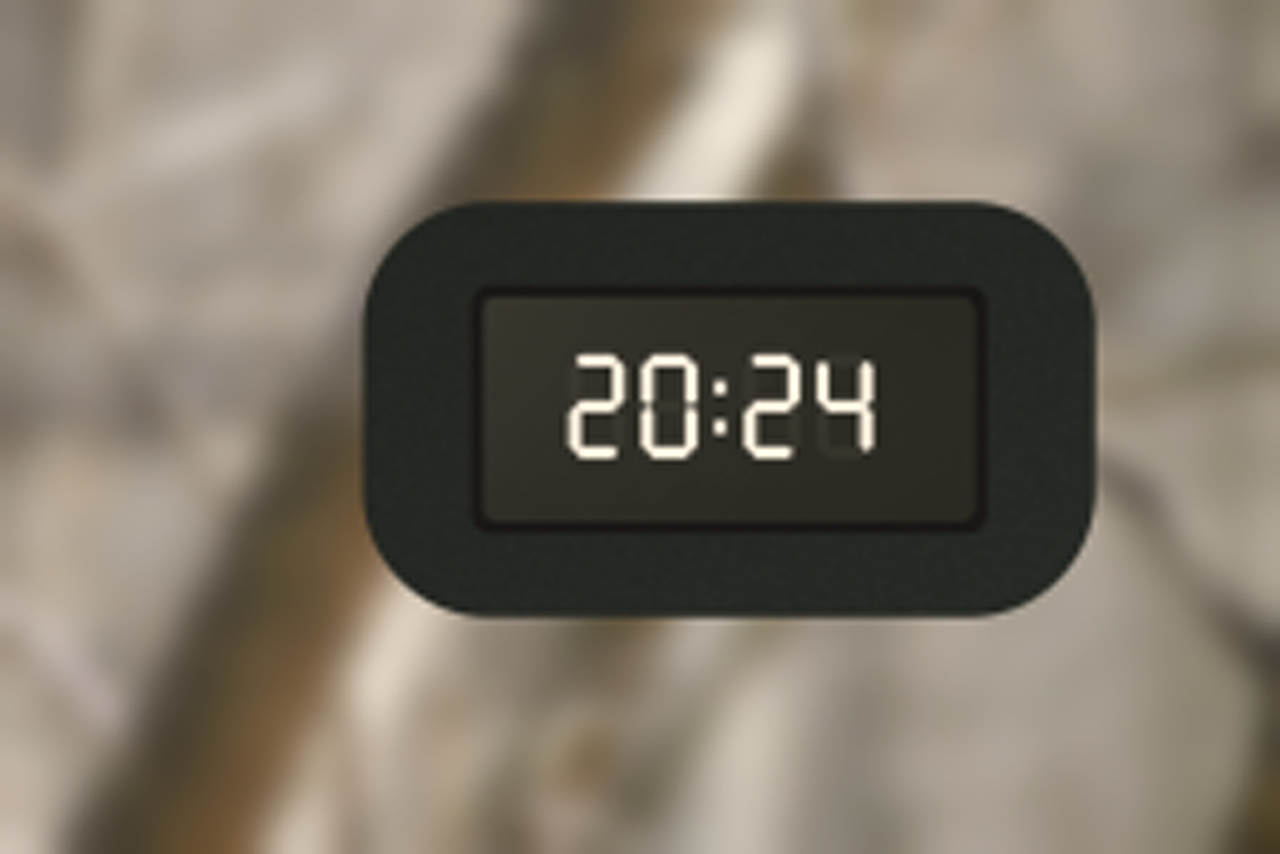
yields T20:24
